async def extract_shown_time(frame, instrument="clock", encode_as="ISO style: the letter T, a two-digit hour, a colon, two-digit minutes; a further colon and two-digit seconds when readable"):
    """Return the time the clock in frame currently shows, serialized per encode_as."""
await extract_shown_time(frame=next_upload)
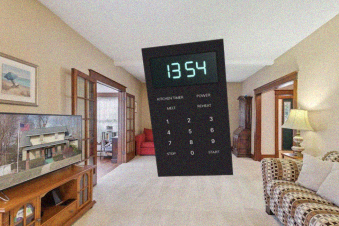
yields T13:54
